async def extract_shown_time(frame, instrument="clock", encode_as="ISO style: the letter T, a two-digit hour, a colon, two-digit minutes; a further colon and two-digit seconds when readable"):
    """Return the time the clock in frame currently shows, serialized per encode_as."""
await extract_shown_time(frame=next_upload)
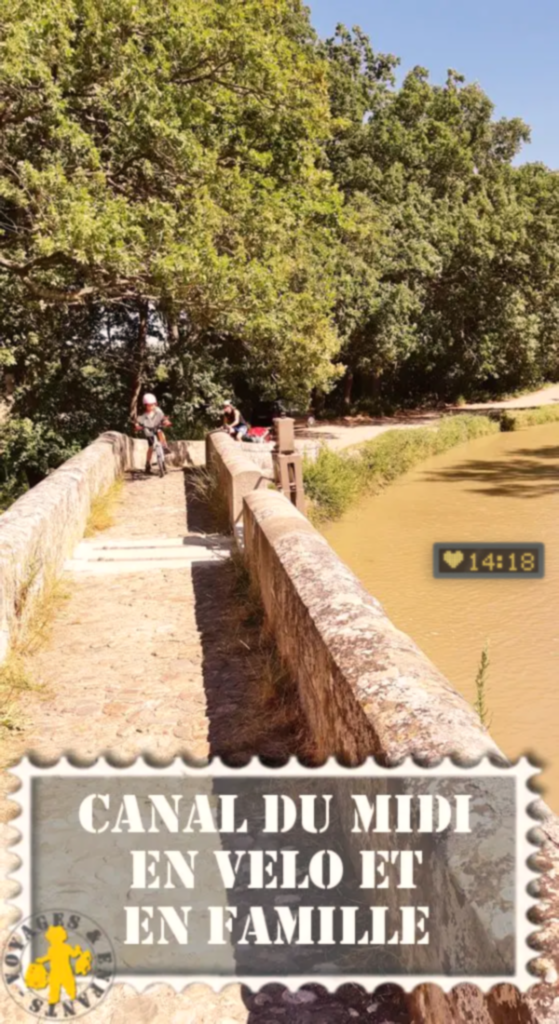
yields T14:18
